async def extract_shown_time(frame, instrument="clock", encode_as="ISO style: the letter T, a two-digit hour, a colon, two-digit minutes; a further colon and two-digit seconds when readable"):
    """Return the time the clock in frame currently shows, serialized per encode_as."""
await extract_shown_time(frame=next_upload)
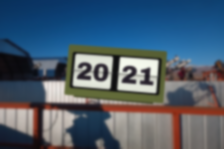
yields T20:21
